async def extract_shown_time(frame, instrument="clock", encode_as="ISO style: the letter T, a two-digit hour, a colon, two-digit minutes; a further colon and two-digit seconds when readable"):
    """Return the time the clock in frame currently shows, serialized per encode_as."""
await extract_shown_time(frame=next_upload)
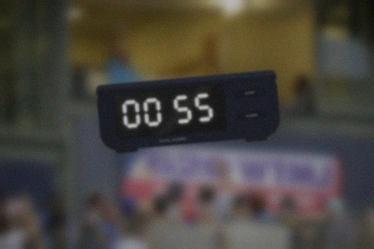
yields T00:55
